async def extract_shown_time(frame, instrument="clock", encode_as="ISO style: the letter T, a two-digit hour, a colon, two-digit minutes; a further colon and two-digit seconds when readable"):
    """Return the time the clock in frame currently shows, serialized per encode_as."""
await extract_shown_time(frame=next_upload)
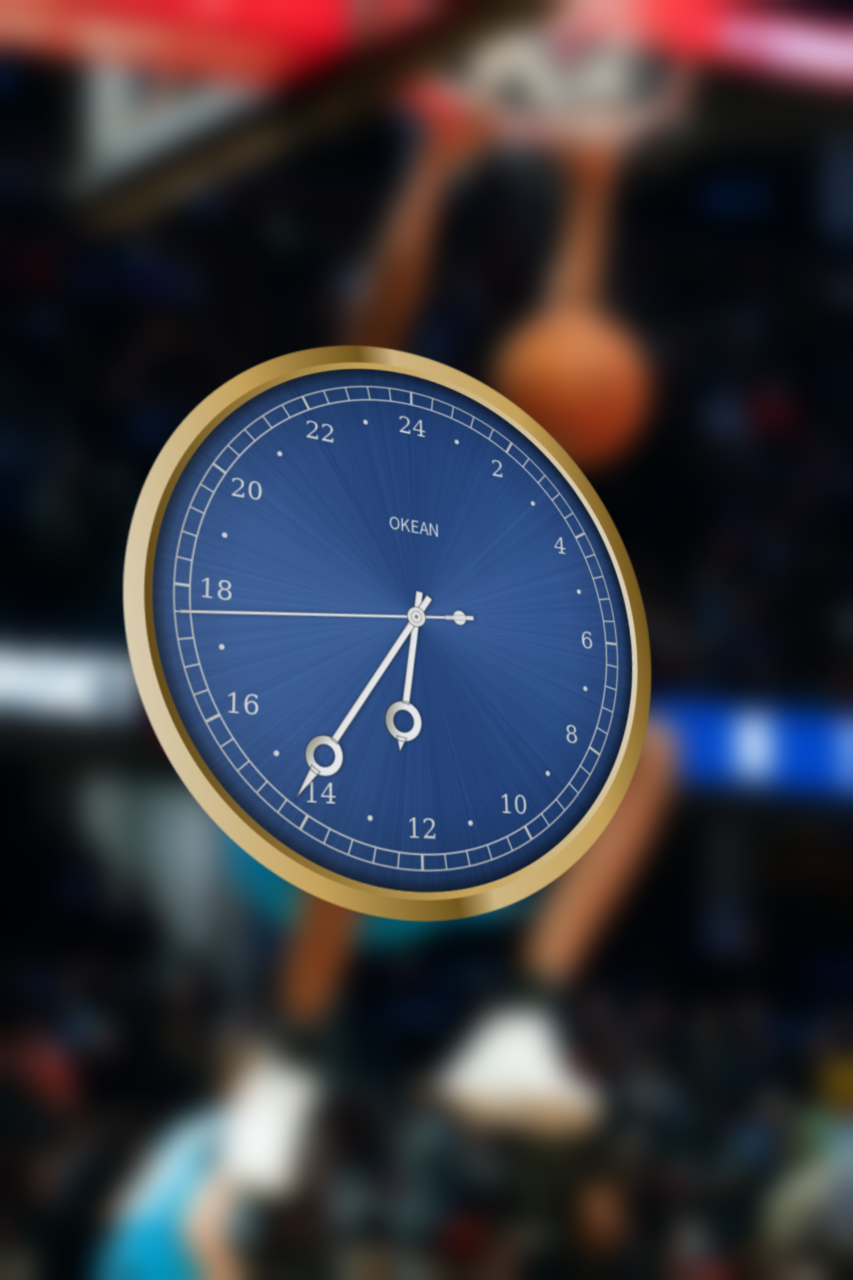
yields T12:35:44
